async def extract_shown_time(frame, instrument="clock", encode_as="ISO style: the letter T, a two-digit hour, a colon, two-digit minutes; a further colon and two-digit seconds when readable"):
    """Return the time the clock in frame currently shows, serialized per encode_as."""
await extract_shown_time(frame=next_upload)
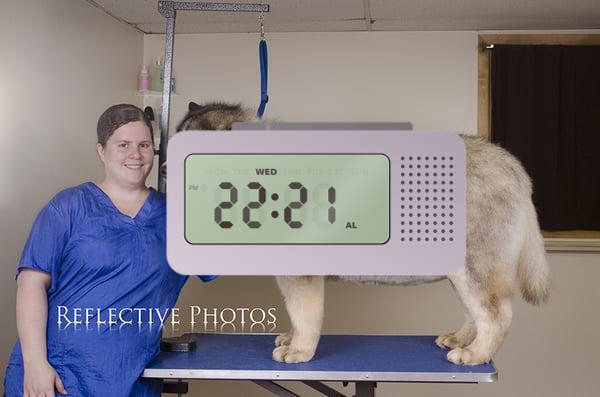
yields T22:21
